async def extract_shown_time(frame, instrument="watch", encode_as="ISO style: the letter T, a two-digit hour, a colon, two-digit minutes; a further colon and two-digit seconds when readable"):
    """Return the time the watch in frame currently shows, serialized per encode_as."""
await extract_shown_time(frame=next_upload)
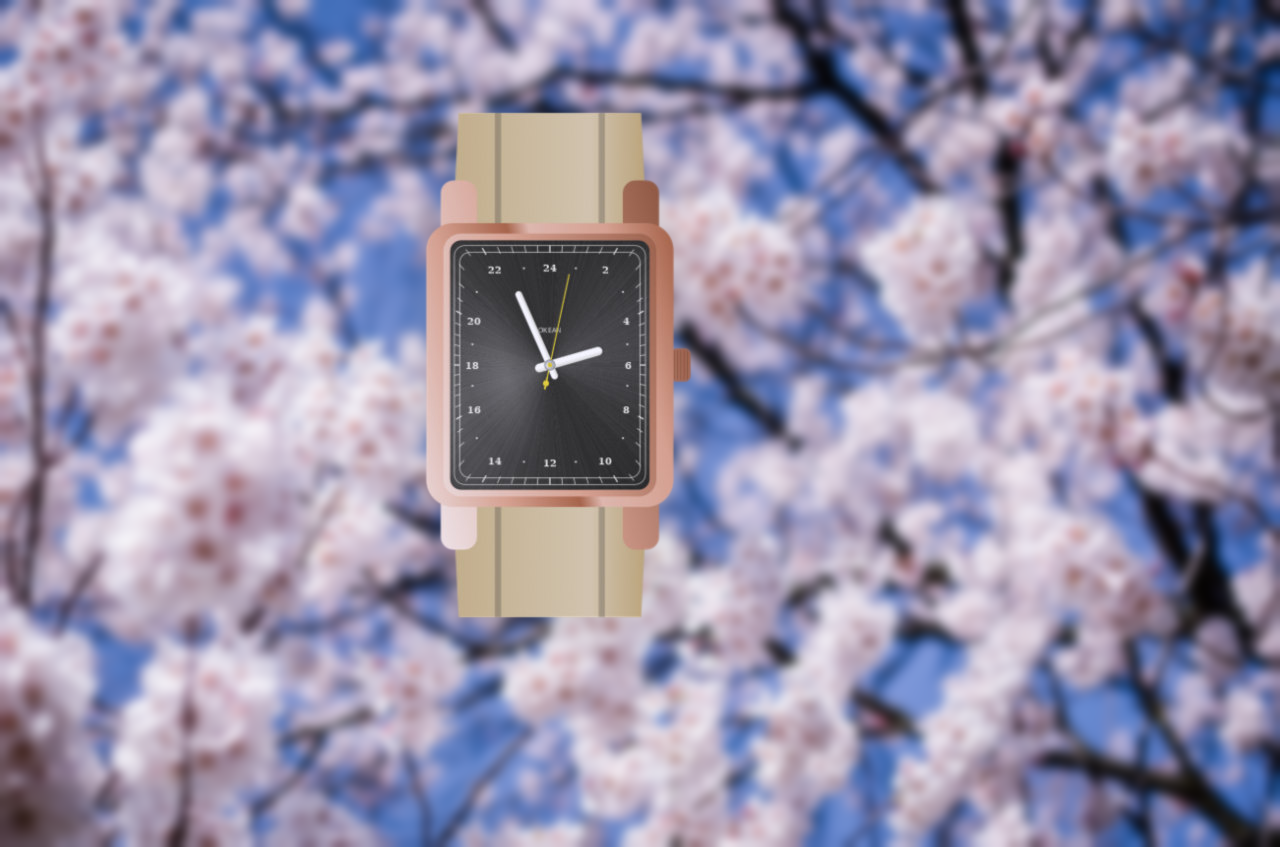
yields T04:56:02
